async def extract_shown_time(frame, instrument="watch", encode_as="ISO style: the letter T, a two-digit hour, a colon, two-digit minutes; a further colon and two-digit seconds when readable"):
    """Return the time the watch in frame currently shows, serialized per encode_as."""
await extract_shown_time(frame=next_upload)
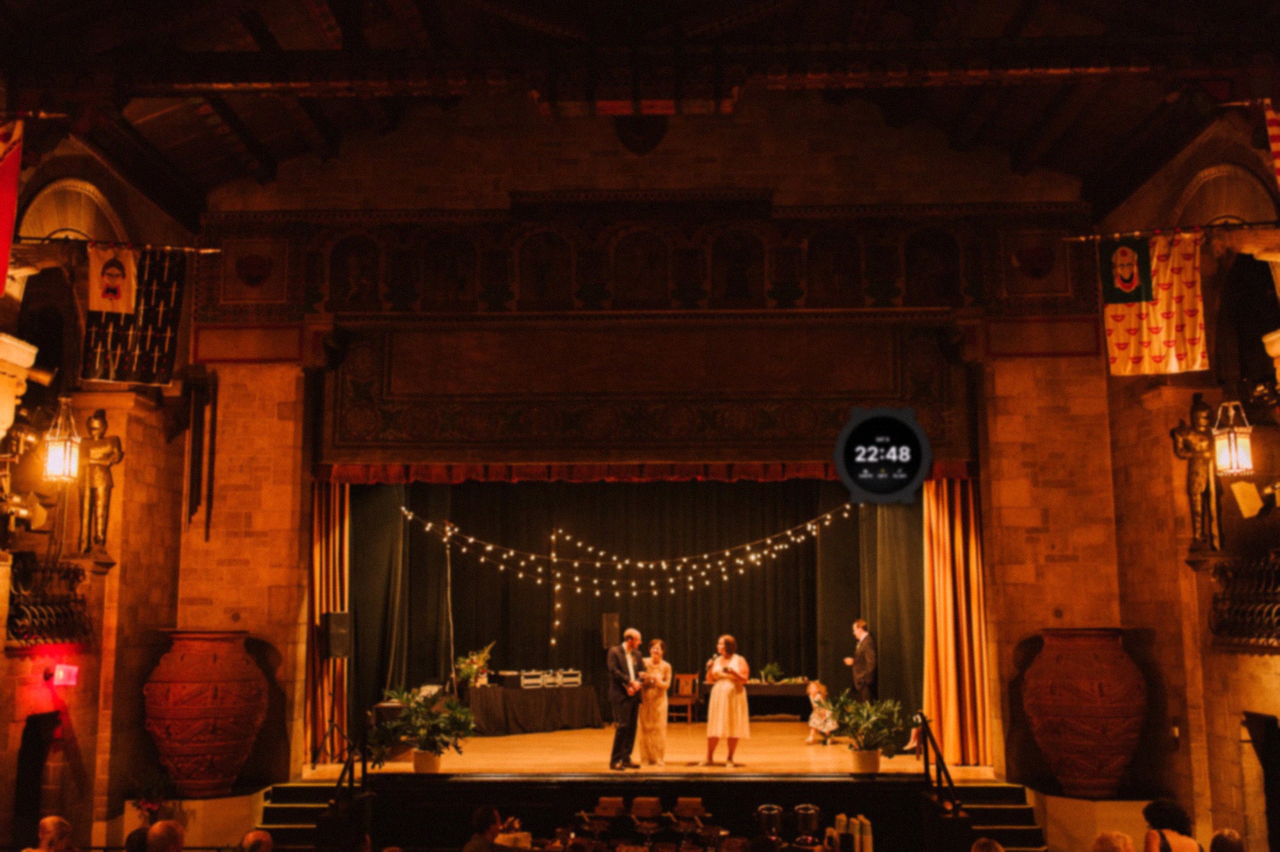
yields T22:48
